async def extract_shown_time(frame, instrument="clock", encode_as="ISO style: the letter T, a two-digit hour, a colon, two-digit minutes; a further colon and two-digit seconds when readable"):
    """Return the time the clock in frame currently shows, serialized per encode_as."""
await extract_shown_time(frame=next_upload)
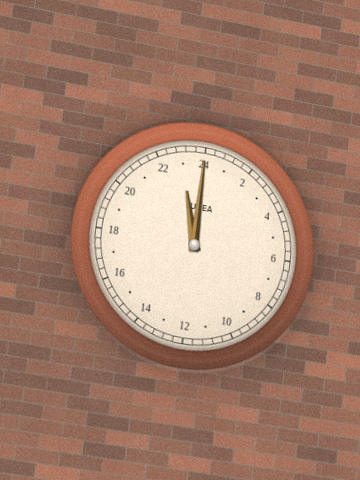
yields T23:00
